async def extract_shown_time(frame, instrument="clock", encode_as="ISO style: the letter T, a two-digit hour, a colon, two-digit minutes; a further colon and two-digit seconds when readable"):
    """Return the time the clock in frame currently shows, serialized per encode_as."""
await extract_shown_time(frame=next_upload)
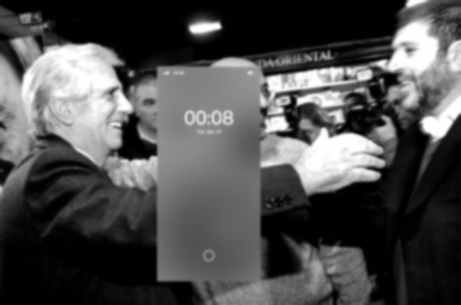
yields T00:08
